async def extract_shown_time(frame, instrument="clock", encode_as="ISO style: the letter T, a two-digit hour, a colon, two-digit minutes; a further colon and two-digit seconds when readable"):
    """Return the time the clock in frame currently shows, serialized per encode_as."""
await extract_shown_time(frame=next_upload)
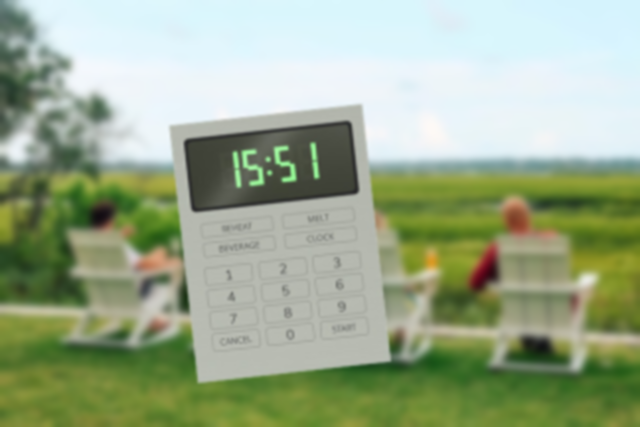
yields T15:51
